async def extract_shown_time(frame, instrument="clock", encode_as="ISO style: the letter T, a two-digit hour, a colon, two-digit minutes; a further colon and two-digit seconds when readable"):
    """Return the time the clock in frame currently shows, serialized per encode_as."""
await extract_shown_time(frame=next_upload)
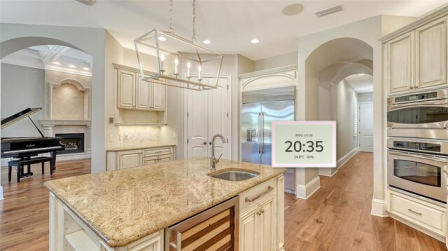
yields T20:35
